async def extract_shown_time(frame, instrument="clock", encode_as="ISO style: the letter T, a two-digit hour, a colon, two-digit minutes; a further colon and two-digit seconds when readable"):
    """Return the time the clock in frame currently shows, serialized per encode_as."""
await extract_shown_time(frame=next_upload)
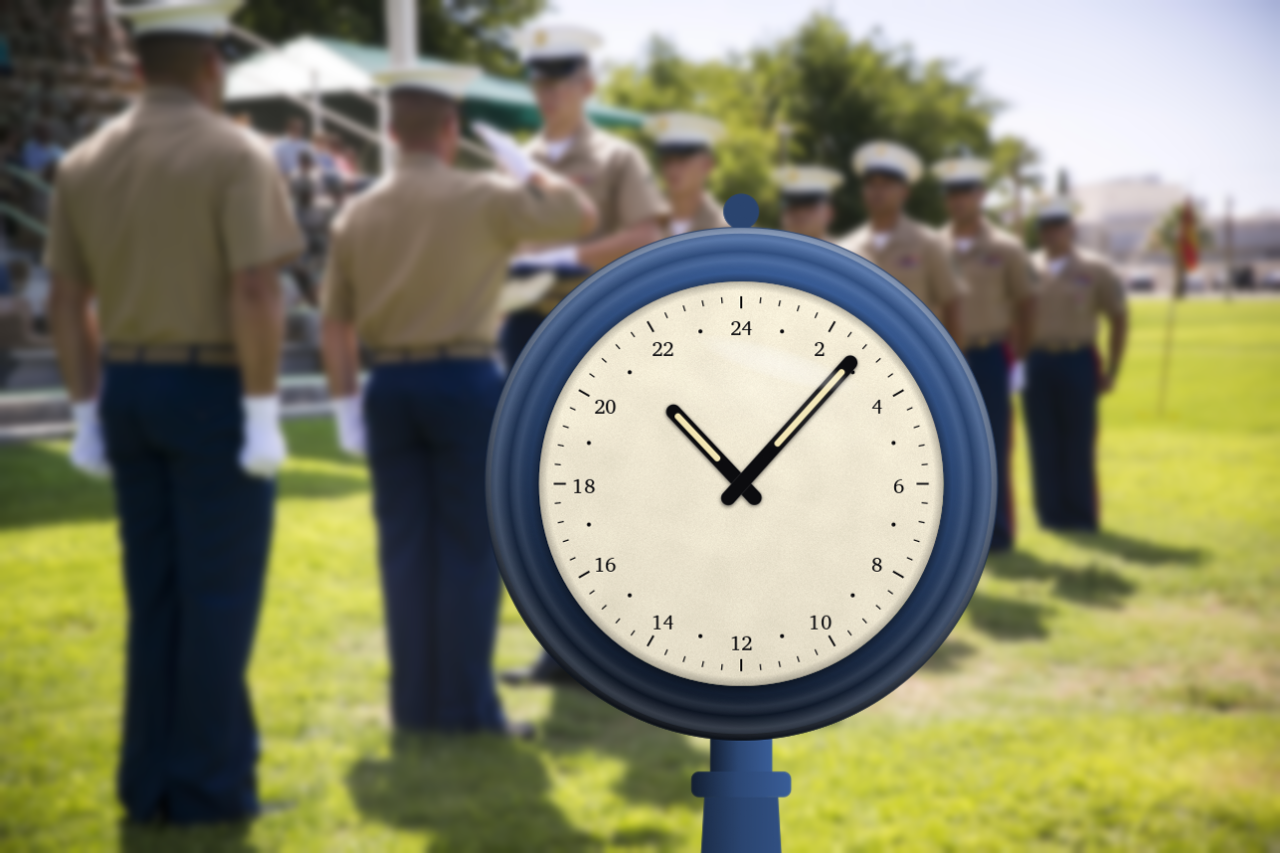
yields T21:07
